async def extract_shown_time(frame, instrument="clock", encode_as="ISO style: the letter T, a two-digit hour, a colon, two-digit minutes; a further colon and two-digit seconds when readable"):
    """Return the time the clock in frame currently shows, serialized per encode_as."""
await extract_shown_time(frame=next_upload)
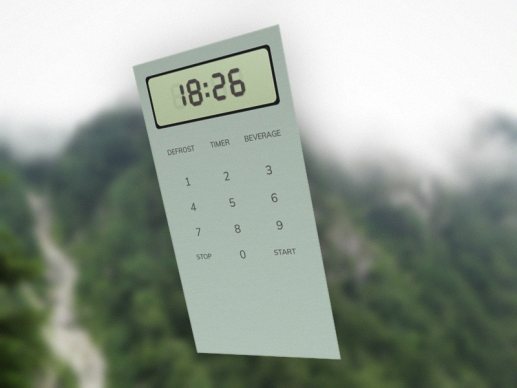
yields T18:26
